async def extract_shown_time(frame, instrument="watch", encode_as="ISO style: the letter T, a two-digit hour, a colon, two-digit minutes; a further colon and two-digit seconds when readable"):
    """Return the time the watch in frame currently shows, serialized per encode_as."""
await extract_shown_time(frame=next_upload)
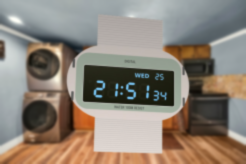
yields T21:51:34
